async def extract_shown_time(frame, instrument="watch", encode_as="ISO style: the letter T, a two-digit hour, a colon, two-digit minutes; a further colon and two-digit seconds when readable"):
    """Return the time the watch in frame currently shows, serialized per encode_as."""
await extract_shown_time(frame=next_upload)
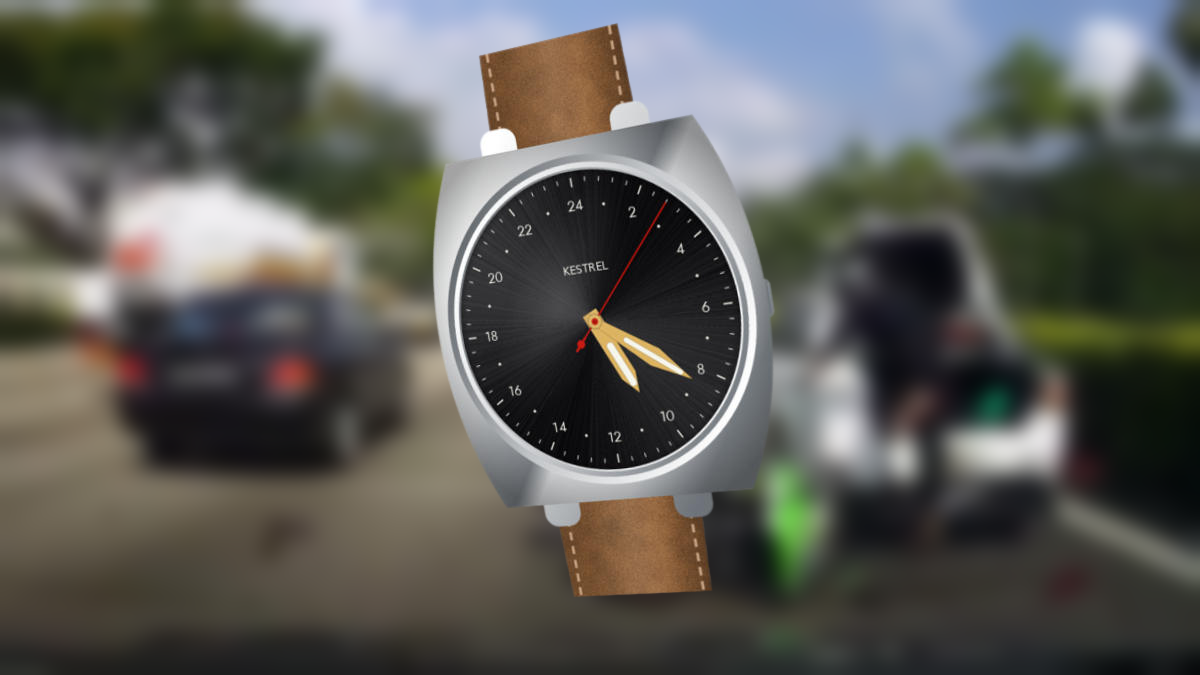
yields T10:21:07
